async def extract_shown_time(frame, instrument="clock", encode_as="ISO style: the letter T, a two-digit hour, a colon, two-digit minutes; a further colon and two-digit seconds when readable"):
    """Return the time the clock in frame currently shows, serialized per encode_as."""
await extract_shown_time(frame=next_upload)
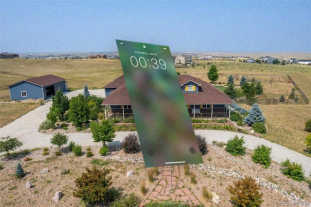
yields T00:39
